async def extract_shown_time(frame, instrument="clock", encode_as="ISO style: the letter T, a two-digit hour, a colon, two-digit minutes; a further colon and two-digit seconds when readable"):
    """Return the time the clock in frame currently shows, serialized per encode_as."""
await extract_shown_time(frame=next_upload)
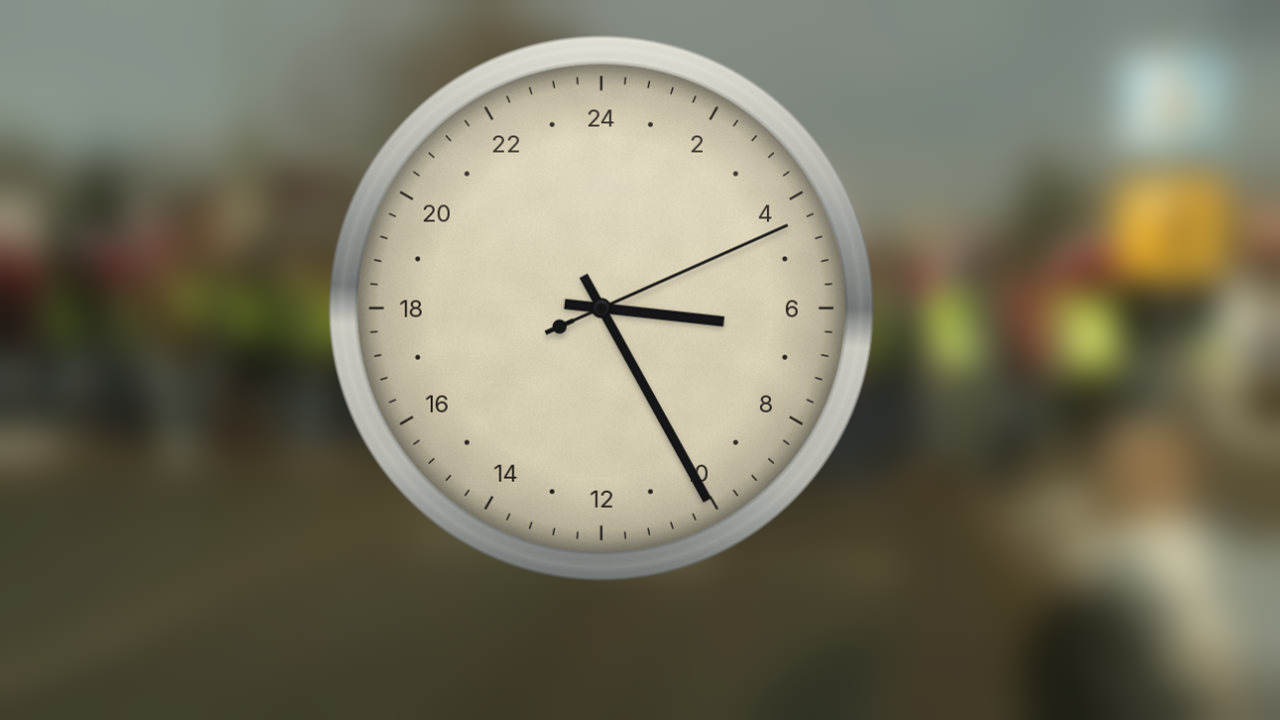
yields T06:25:11
